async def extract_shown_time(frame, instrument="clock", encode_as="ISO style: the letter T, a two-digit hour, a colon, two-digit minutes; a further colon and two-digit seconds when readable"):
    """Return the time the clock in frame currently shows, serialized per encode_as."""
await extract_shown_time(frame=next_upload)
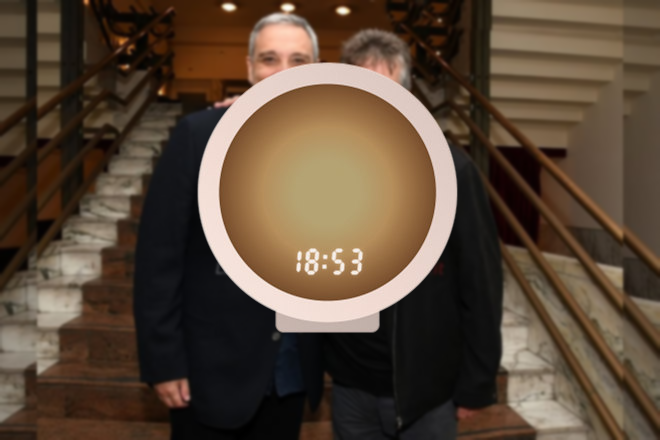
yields T18:53
